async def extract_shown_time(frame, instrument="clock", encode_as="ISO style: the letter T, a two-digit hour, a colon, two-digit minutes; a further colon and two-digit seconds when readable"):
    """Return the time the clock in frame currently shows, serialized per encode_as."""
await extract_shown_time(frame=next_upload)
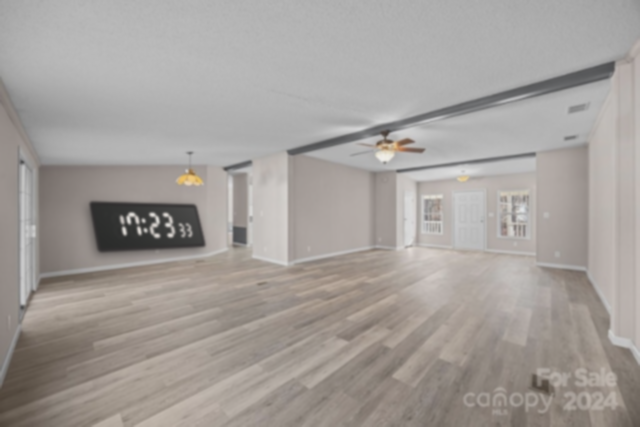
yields T17:23:33
